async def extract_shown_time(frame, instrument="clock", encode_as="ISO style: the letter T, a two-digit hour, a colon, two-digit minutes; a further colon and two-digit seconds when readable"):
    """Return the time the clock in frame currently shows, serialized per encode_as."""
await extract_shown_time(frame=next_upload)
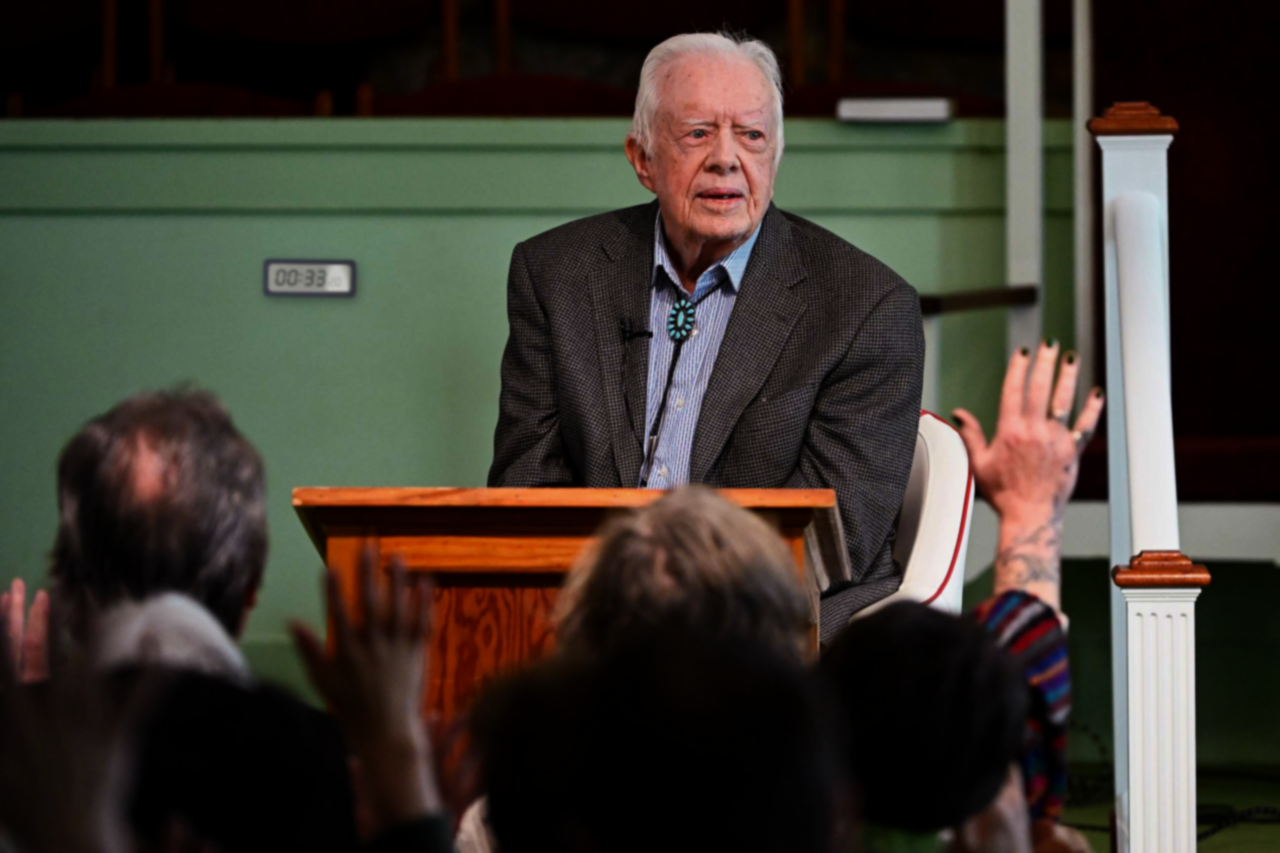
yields T00:33
